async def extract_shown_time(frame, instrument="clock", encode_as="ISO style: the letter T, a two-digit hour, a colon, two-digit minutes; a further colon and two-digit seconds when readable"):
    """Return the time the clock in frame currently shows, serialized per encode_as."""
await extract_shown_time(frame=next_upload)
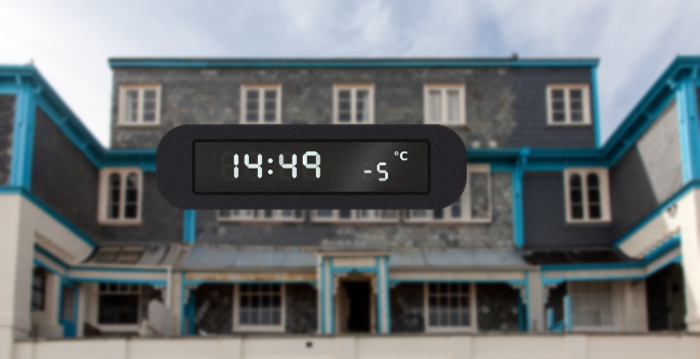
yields T14:49
